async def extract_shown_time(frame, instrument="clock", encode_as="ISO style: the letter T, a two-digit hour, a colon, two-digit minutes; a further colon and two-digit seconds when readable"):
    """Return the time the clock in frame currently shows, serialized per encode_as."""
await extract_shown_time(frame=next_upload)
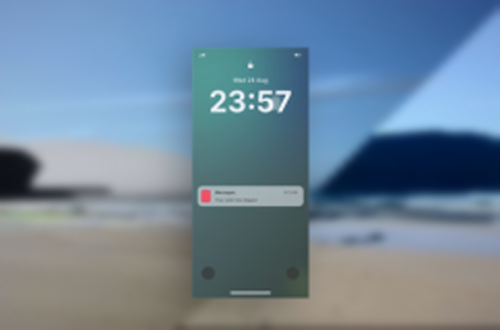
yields T23:57
